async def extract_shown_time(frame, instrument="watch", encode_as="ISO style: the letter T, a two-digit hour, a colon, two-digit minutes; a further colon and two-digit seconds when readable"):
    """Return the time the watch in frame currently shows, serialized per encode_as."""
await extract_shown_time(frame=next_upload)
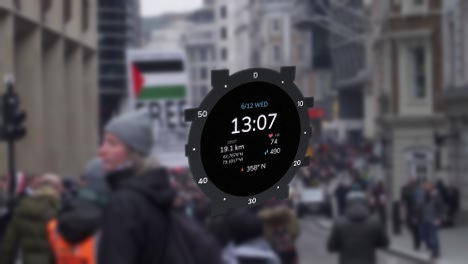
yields T13:07
